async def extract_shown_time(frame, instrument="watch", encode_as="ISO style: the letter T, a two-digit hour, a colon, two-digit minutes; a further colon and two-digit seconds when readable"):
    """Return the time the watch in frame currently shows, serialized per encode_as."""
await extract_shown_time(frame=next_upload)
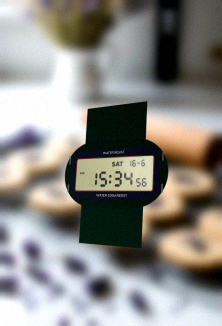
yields T15:34:56
